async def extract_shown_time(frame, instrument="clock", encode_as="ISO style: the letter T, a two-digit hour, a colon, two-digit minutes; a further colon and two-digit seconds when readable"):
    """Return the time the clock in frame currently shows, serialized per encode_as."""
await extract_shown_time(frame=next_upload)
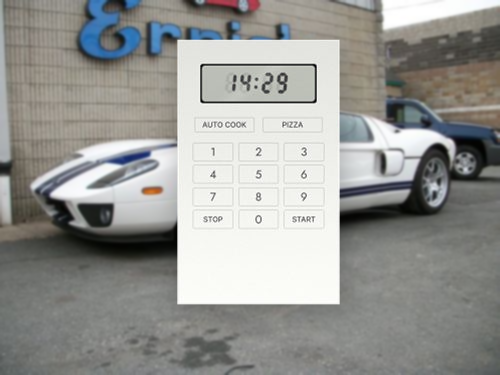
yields T14:29
